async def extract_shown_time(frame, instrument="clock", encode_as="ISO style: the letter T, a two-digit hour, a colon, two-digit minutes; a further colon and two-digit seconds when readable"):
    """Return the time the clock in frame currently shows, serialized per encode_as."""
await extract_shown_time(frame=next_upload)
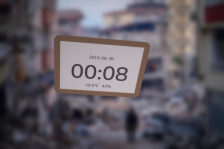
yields T00:08
